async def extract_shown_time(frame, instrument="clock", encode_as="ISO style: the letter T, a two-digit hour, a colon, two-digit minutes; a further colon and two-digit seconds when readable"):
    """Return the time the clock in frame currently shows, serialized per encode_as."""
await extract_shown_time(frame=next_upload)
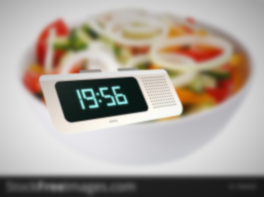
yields T19:56
